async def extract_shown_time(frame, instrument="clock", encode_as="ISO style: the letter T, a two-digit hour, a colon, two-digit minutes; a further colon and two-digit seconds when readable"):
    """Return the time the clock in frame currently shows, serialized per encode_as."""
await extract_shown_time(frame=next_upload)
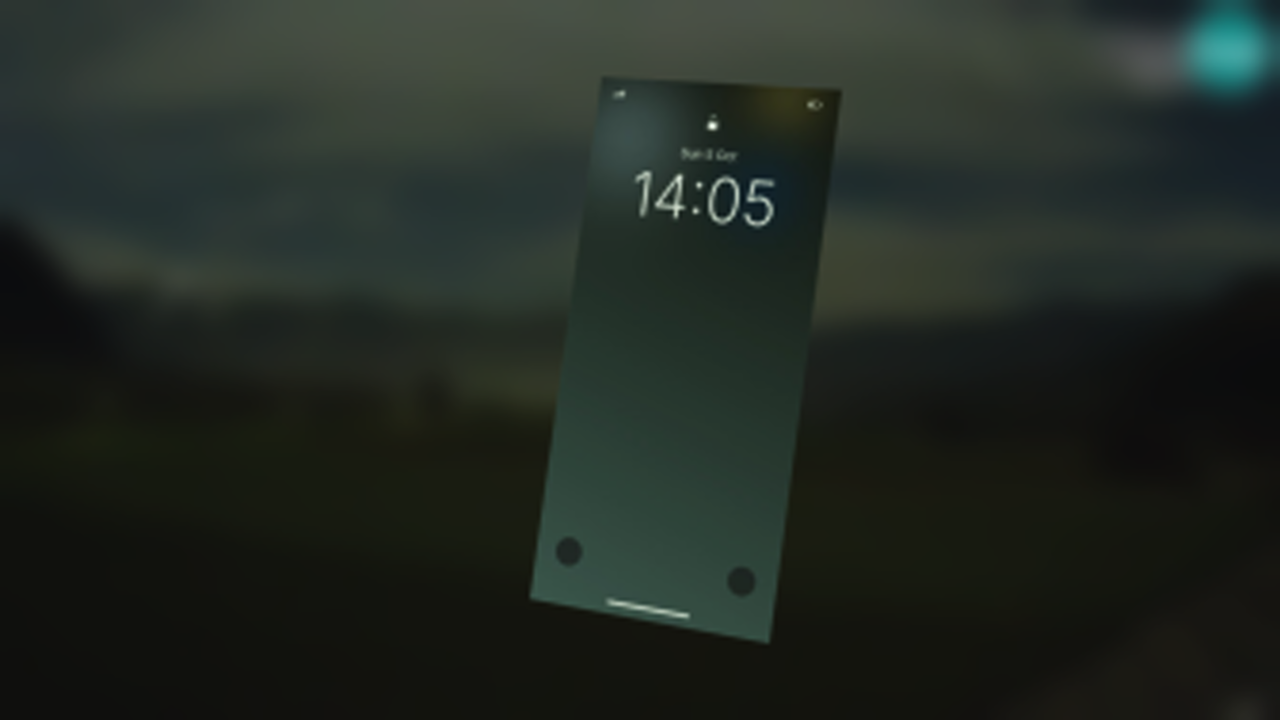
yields T14:05
